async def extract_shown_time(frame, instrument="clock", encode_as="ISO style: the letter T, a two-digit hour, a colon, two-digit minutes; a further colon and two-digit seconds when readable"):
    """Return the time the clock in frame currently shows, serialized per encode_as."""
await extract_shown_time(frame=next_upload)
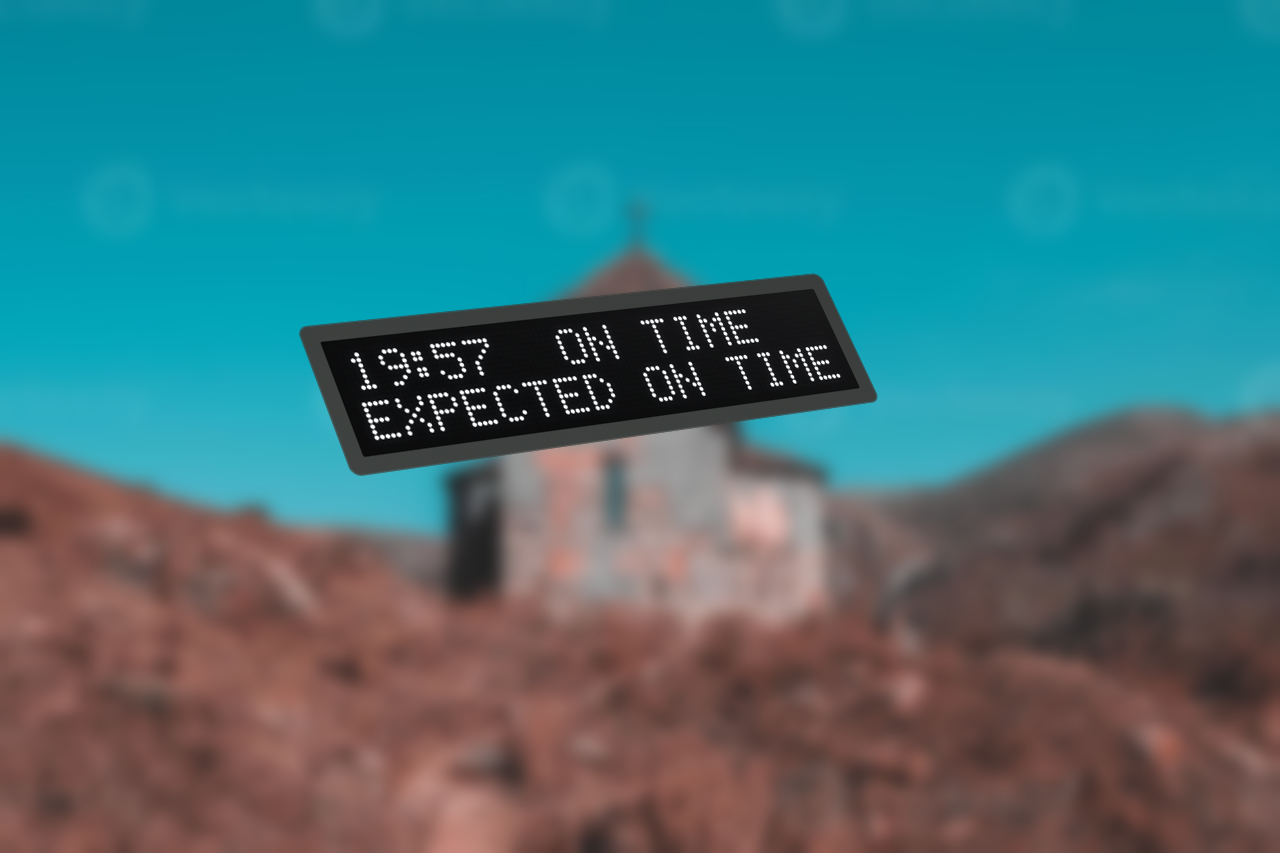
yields T19:57
